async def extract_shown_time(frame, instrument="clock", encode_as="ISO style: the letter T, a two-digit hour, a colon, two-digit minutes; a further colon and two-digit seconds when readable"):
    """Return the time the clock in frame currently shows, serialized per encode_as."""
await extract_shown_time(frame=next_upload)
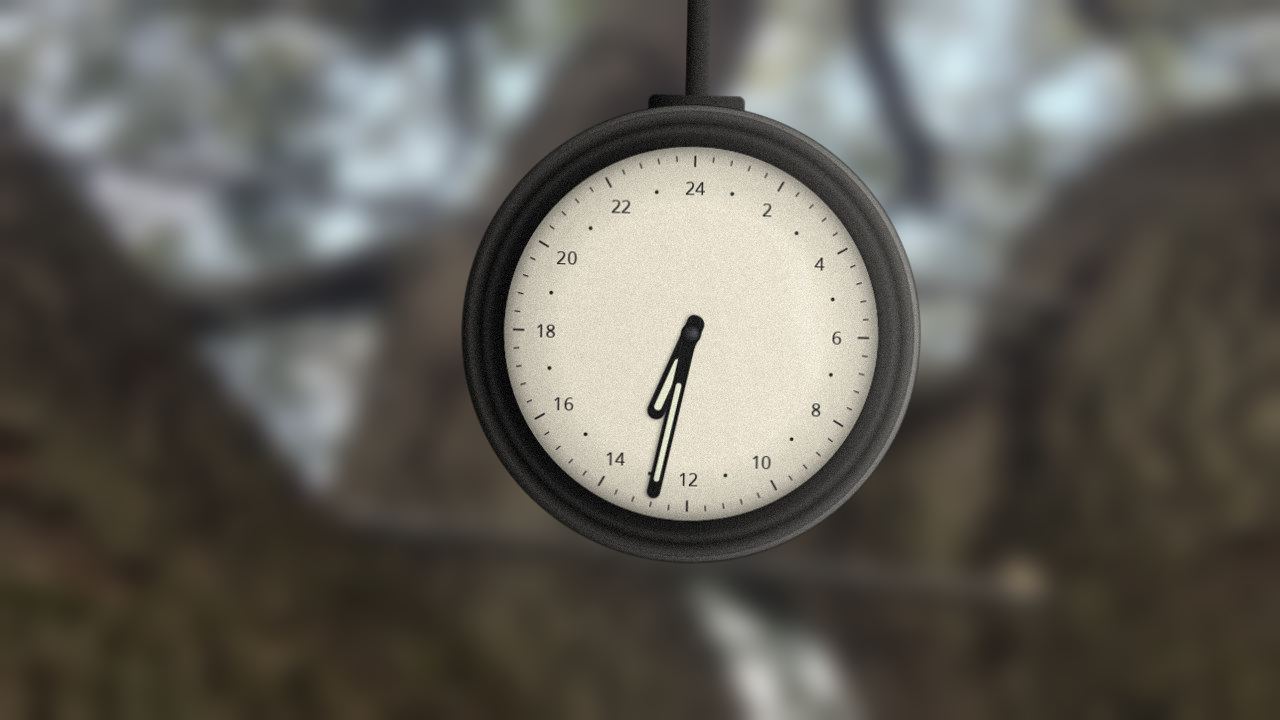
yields T13:32
